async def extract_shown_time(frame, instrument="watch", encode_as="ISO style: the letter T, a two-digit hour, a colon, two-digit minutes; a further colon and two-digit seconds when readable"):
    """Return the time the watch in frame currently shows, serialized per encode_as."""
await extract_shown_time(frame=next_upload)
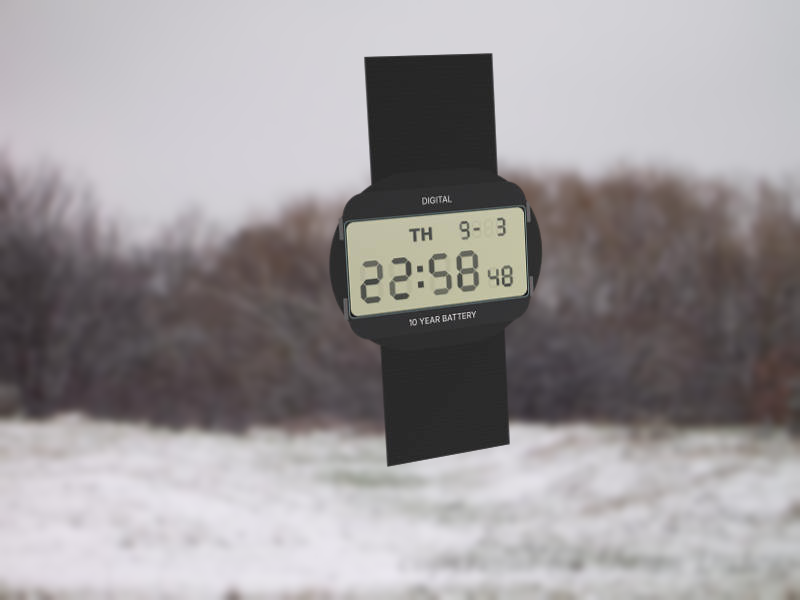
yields T22:58:48
